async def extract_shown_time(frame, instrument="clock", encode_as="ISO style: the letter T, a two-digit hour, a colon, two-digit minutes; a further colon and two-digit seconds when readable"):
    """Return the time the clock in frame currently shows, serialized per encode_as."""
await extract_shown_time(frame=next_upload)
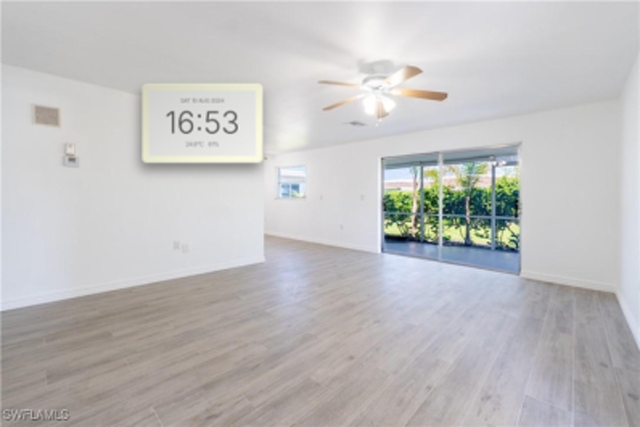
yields T16:53
